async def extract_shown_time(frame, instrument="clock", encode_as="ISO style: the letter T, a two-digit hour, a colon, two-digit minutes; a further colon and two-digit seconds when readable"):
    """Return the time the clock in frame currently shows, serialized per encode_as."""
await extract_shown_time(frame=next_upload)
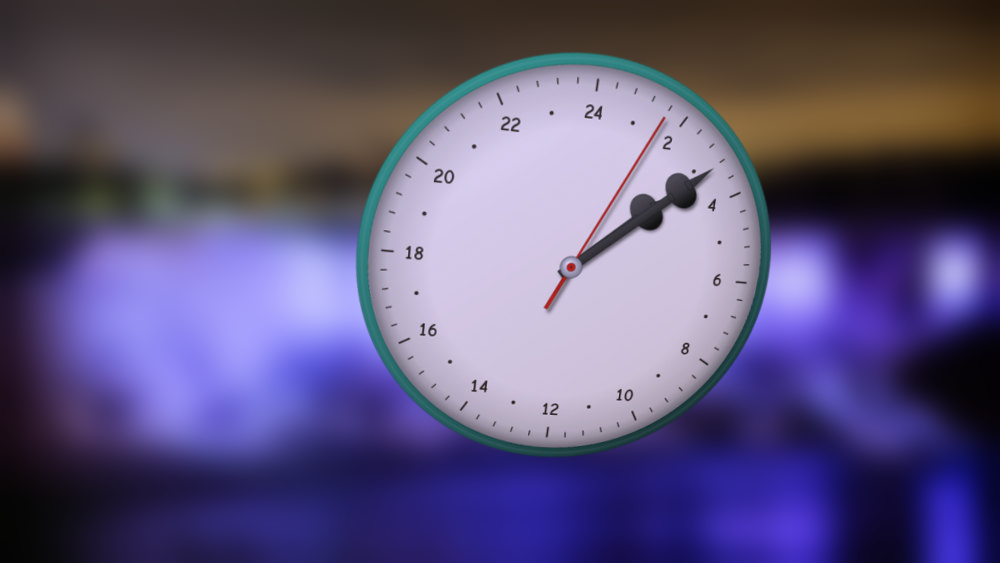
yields T03:08:04
